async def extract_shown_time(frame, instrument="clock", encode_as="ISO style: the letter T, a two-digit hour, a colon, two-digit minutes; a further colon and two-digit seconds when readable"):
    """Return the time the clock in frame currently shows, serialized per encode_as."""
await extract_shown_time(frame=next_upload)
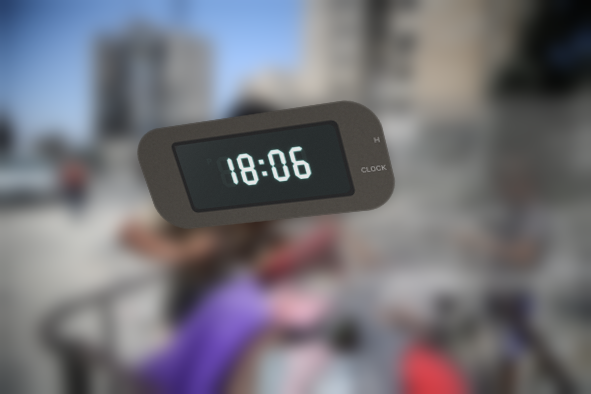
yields T18:06
